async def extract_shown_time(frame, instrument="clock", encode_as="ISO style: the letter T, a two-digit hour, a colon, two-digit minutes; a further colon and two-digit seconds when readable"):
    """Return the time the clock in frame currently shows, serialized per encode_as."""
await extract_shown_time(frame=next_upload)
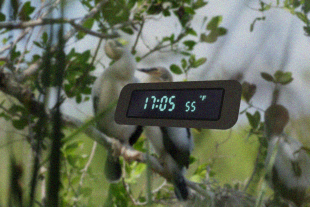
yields T17:05
